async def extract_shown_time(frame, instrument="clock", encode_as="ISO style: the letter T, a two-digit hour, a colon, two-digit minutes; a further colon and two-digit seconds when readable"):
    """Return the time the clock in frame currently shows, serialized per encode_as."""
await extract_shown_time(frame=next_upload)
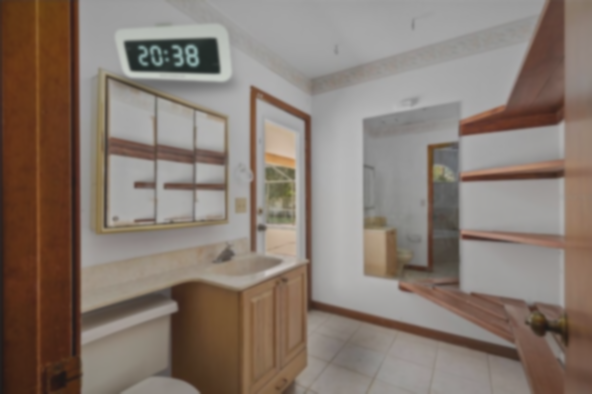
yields T20:38
